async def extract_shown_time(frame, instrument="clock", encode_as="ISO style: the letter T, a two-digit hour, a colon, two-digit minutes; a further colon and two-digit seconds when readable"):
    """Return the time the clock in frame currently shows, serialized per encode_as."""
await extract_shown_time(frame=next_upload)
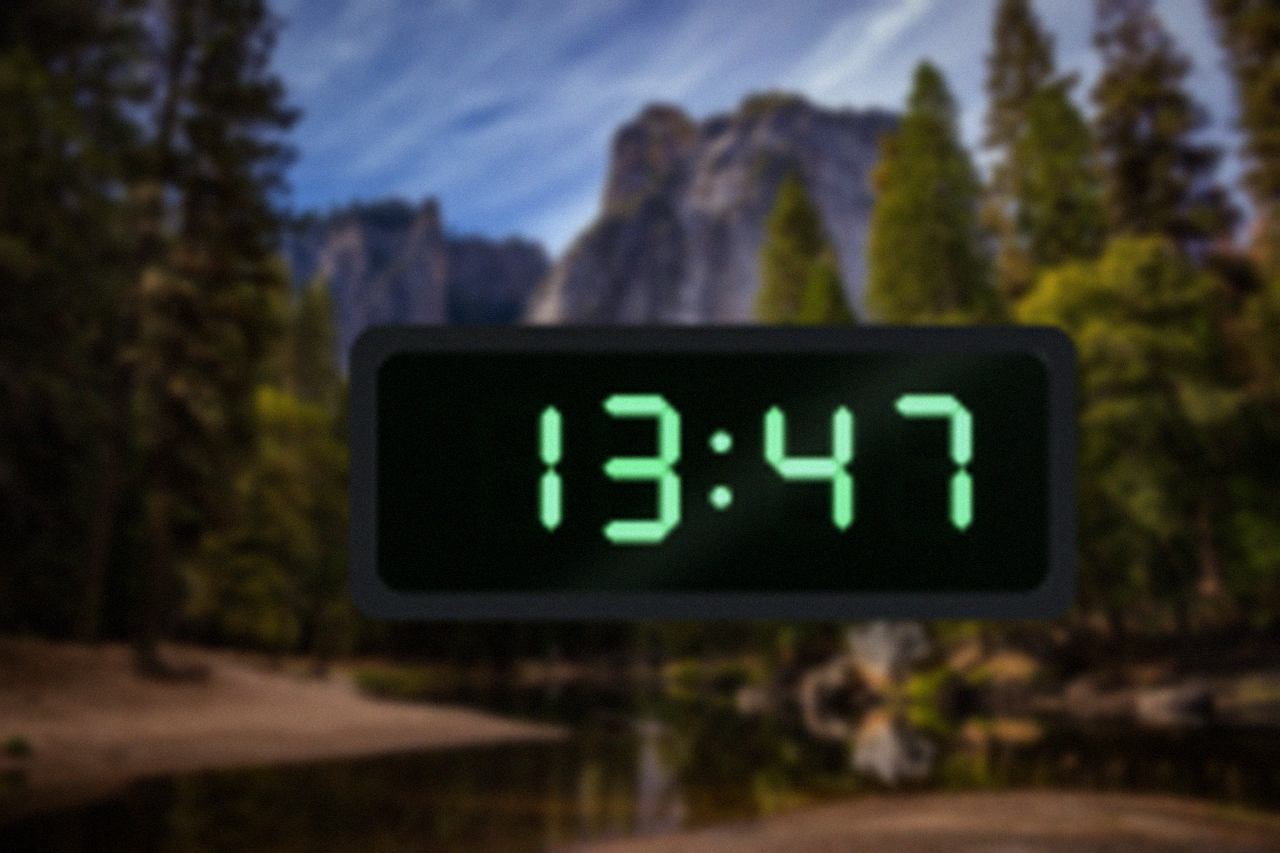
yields T13:47
